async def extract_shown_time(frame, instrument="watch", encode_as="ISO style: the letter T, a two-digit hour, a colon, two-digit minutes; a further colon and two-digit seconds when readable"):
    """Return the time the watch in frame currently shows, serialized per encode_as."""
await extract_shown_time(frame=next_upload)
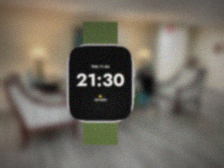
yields T21:30
